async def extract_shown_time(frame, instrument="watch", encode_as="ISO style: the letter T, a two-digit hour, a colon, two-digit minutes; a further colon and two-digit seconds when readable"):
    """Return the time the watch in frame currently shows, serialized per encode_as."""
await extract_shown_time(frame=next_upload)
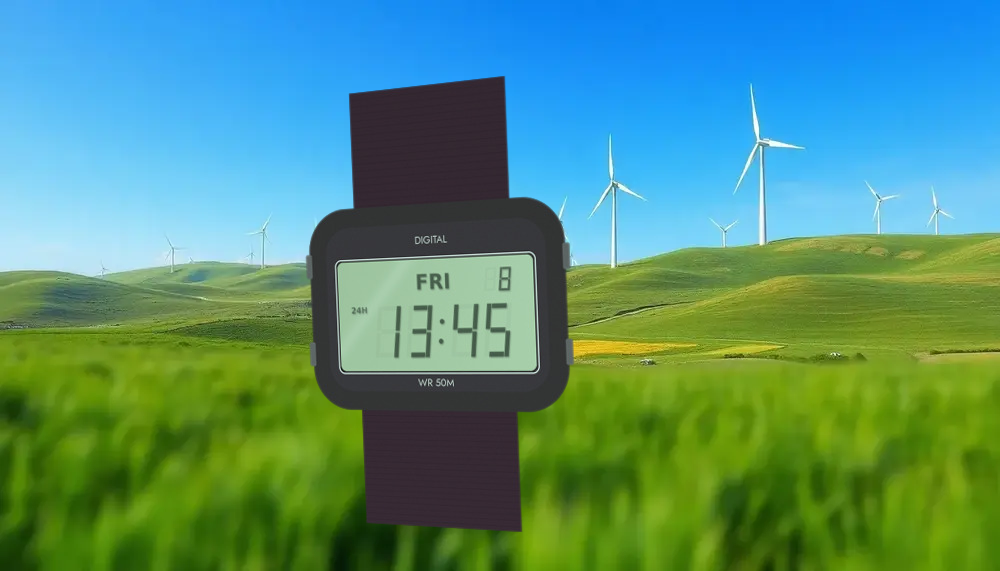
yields T13:45
